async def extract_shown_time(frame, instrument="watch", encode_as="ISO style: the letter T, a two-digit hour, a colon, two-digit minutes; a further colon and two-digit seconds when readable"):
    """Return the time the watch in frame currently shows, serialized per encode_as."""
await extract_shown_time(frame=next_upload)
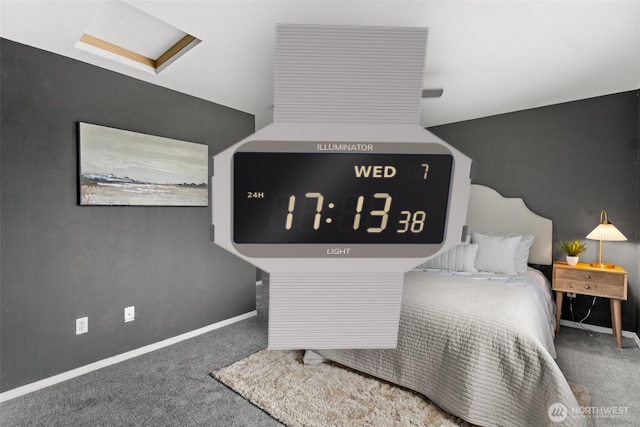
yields T17:13:38
